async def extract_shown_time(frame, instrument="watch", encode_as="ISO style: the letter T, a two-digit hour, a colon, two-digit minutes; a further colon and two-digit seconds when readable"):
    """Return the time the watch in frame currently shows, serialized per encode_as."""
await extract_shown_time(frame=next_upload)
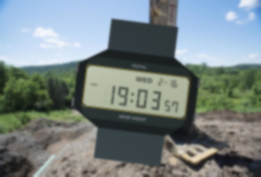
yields T19:03
